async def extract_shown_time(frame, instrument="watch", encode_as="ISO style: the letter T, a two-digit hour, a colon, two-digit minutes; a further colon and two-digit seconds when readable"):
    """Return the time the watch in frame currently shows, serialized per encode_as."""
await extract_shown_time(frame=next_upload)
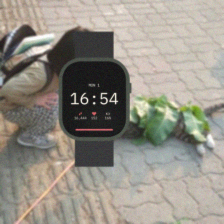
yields T16:54
